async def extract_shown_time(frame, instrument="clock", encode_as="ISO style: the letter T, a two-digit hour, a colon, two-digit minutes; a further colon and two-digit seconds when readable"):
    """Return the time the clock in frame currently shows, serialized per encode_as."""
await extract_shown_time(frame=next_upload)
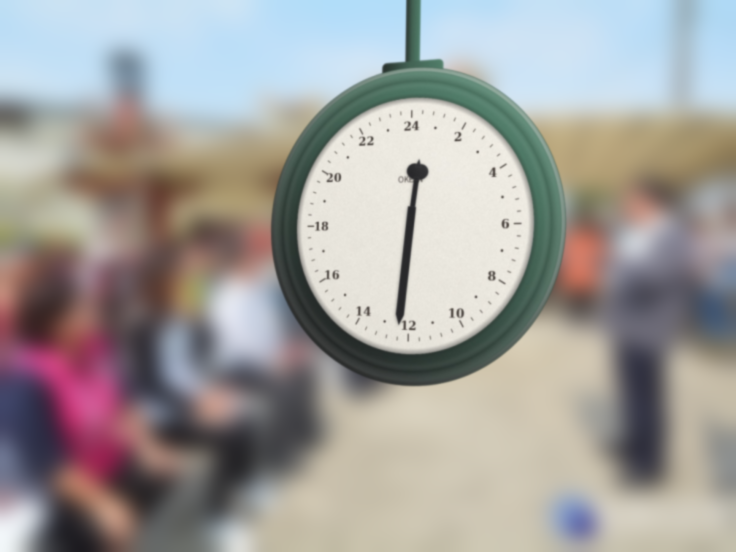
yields T00:31
